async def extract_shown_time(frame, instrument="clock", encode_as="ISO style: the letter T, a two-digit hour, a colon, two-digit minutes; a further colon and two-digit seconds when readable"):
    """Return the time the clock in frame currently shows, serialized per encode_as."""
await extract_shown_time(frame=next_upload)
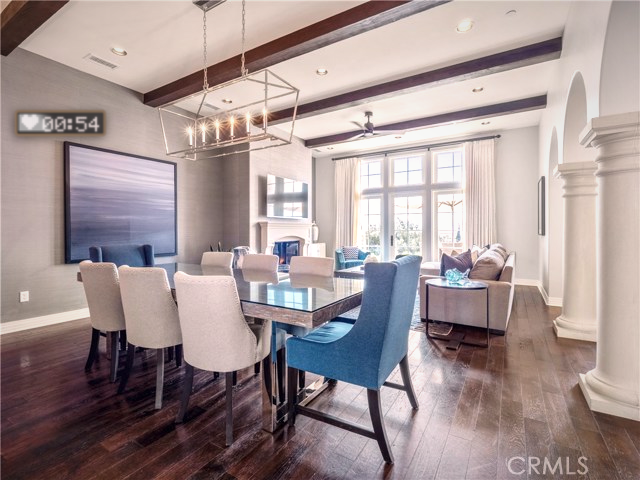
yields T00:54
